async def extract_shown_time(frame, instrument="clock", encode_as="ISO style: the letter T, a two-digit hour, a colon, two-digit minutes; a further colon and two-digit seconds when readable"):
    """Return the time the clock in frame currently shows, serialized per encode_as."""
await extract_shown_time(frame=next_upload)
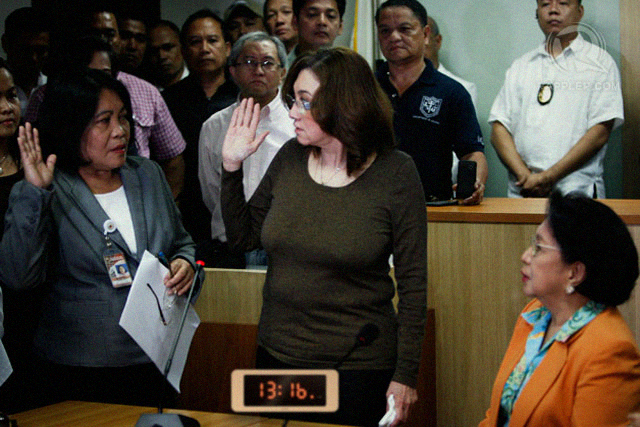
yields T13:16
